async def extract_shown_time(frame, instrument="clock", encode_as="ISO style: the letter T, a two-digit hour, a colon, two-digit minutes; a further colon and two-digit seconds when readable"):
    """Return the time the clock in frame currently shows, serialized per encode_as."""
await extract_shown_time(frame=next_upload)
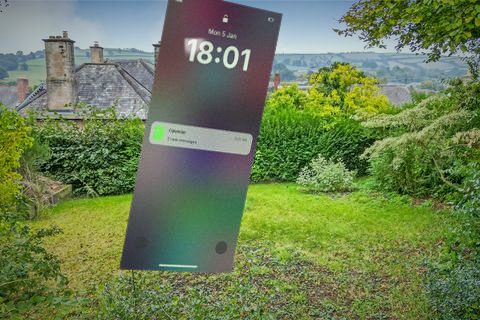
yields T18:01
